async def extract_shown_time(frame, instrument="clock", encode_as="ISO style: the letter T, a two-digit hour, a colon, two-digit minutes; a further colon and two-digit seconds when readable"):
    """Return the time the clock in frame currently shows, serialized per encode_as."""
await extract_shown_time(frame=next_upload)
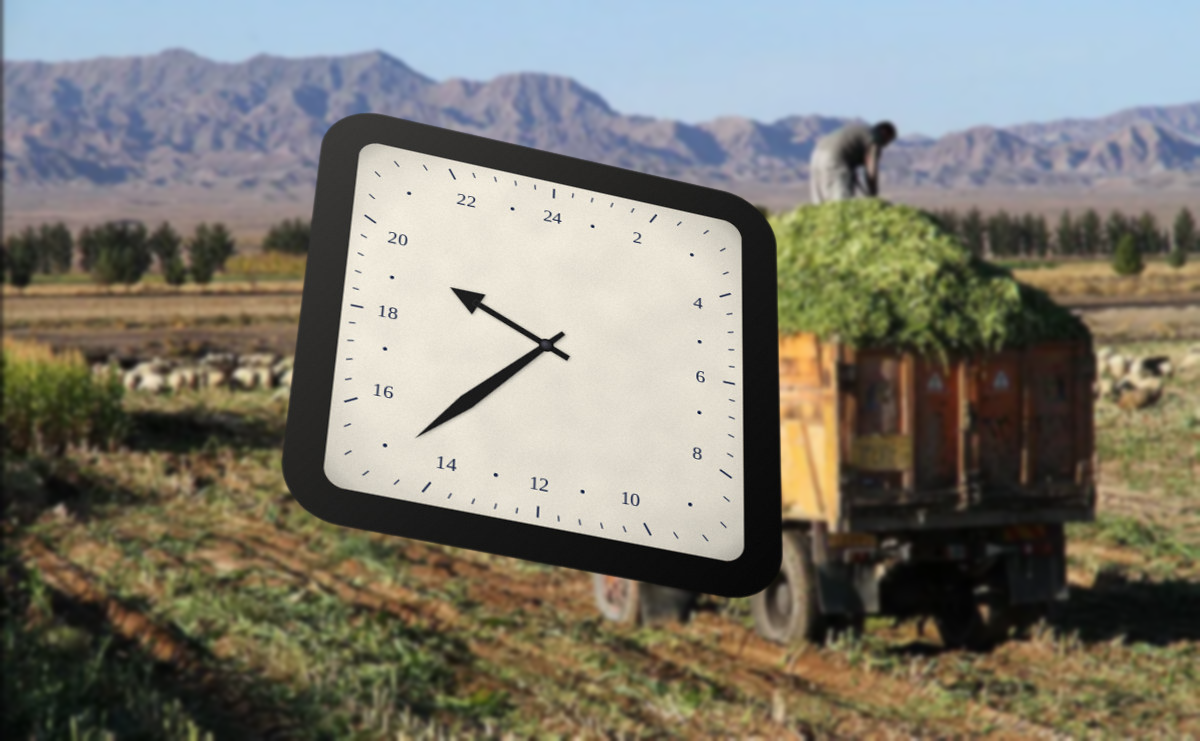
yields T19:37
